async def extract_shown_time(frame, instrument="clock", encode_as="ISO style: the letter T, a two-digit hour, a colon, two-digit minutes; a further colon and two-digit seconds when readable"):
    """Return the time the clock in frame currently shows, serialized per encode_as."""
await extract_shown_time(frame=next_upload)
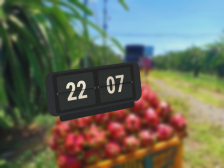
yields T22:07
